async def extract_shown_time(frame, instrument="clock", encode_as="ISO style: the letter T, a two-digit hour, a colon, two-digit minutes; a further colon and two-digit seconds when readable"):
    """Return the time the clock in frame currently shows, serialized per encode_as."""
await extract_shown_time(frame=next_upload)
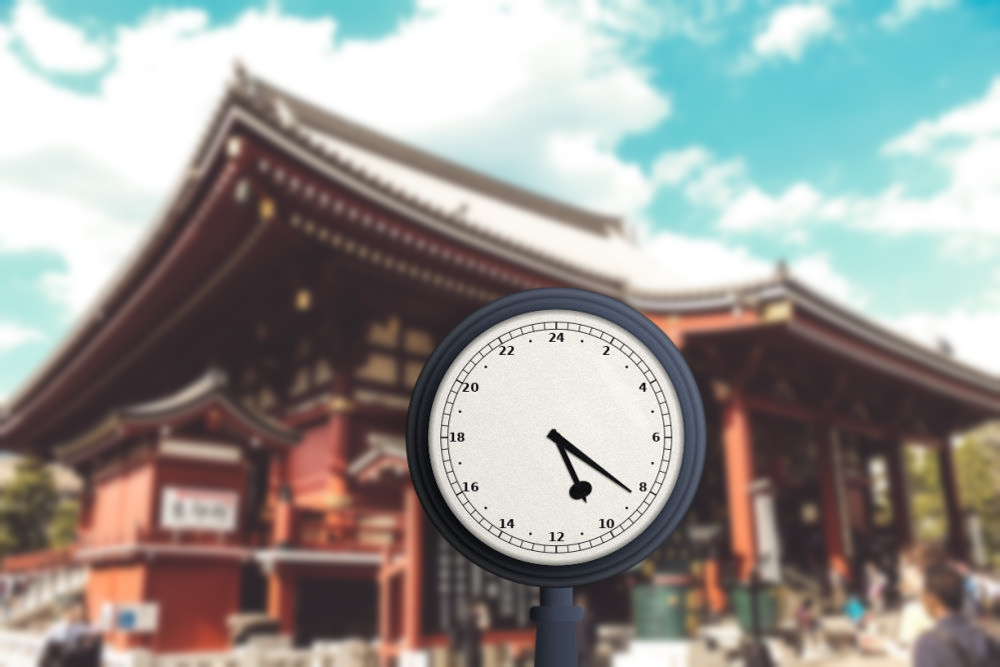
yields T10:21
